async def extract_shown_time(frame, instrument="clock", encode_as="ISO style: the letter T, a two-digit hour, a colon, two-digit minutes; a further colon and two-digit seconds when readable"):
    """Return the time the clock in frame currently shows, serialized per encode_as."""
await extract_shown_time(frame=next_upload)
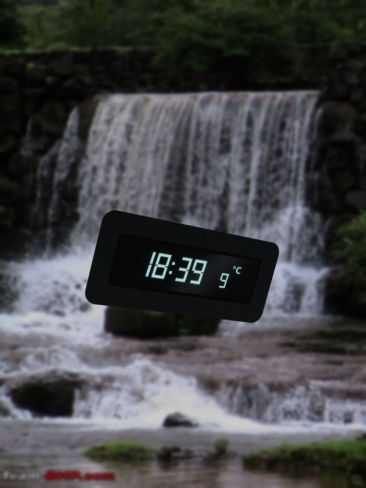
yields T18:39
